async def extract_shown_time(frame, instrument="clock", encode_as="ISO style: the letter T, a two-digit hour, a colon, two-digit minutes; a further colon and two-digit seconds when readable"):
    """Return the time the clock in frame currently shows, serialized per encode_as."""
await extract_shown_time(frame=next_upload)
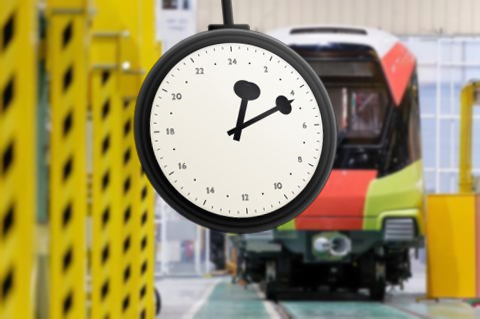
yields T01:11
